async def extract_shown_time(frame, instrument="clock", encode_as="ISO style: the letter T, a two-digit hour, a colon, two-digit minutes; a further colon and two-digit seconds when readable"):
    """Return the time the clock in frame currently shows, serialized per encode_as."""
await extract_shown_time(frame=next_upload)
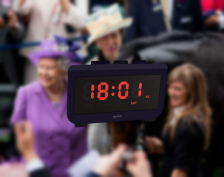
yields T18:01
